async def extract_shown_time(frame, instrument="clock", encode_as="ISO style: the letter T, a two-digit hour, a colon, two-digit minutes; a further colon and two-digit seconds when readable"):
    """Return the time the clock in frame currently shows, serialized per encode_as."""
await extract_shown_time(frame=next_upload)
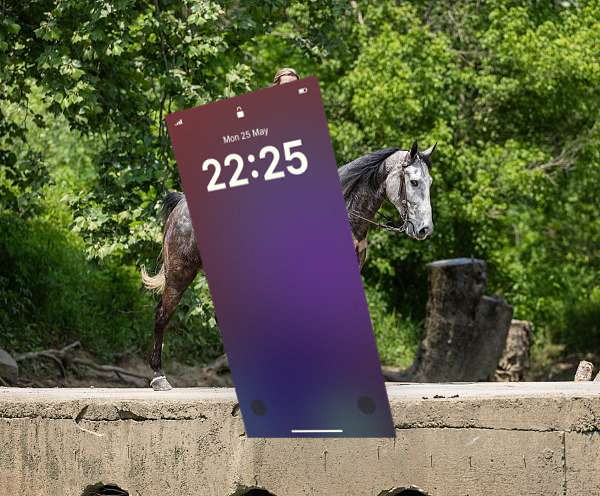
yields T22:25
